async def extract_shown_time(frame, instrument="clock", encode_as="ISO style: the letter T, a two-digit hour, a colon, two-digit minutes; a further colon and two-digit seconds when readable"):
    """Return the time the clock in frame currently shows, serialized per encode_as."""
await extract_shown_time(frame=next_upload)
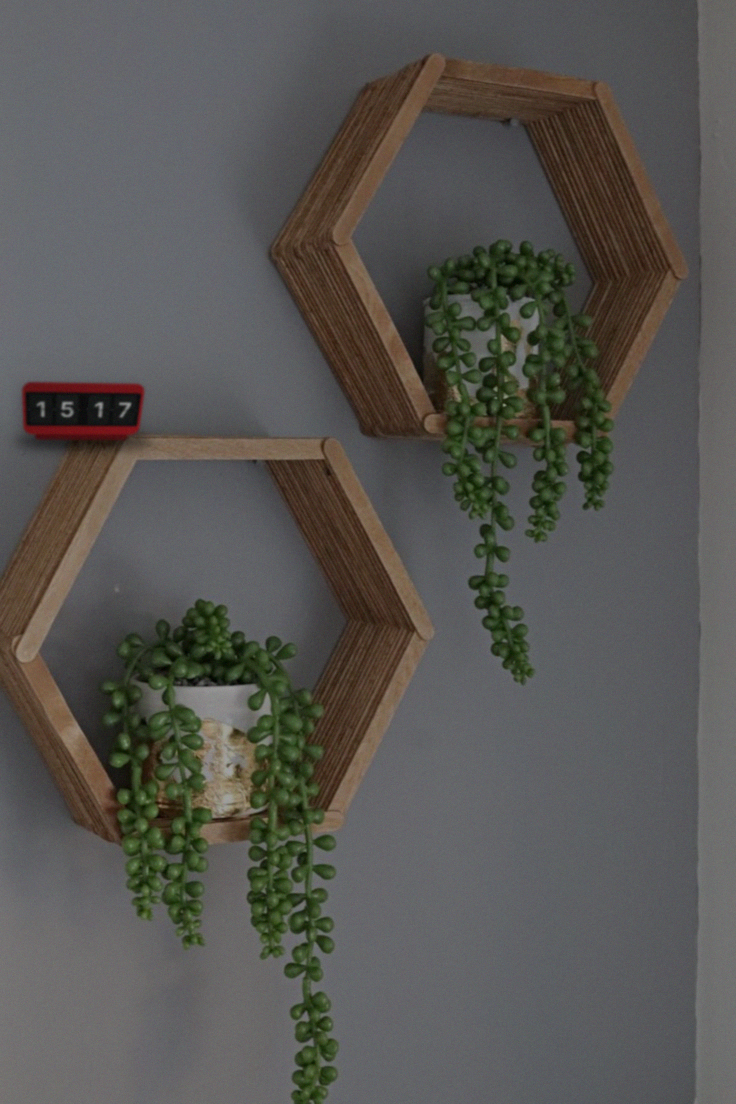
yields T15:17
